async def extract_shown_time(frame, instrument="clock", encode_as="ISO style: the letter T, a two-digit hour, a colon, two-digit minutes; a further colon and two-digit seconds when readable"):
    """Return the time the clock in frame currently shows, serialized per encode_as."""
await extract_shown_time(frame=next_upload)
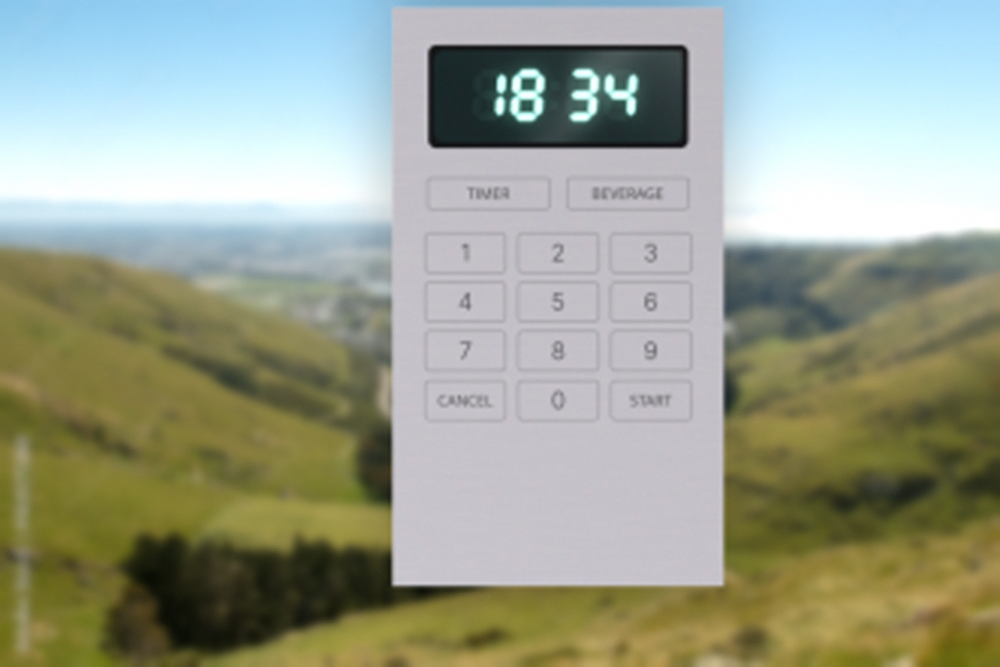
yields T18:34
